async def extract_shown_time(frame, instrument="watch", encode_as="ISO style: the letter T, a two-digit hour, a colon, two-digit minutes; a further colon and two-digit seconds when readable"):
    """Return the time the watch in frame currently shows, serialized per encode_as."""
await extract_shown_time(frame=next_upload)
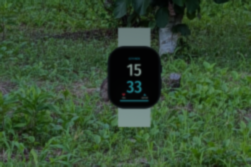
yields T15:33
